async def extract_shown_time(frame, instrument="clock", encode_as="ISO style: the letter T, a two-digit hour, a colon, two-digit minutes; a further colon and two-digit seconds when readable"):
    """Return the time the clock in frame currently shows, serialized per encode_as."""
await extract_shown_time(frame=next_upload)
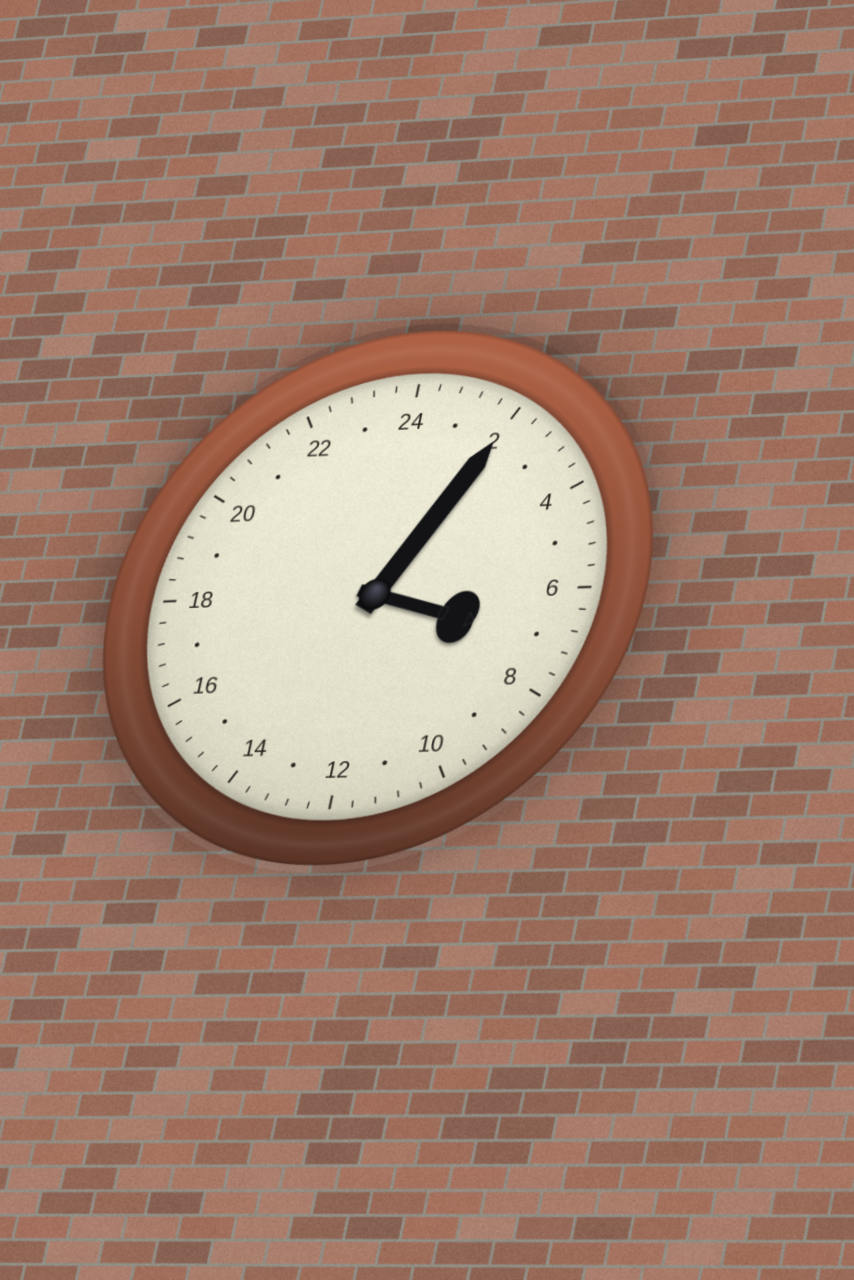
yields T07:05
